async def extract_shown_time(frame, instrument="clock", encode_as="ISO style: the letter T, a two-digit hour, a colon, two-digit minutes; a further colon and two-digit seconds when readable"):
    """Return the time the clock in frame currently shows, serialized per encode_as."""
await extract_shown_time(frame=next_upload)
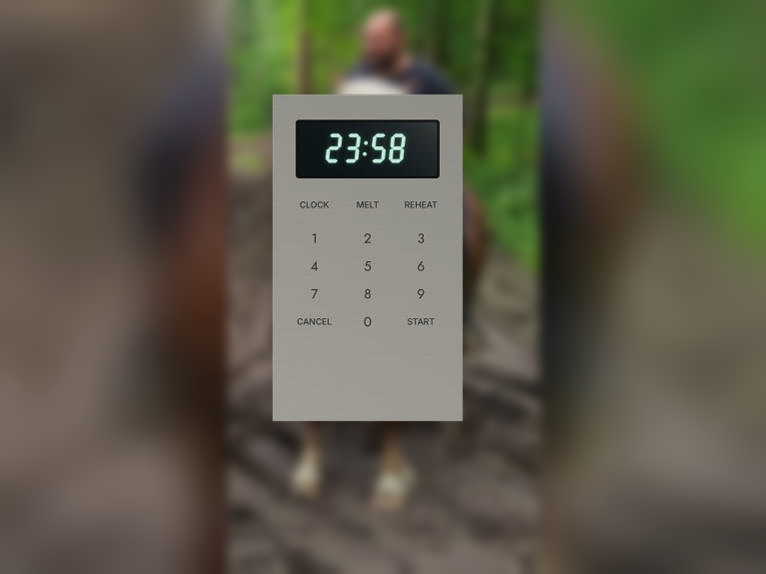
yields T23:58
